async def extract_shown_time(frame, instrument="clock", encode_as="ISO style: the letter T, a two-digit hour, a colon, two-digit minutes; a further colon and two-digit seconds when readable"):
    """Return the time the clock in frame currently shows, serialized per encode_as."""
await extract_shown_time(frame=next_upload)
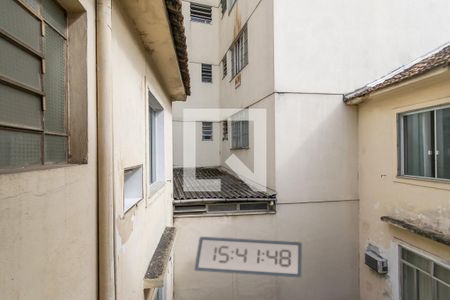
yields T15:41:48
